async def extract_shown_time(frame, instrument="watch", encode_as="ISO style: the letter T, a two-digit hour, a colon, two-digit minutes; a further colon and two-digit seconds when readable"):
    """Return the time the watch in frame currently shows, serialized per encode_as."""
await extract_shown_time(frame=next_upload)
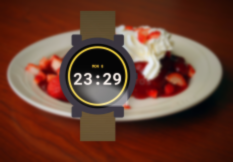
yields T23:29
